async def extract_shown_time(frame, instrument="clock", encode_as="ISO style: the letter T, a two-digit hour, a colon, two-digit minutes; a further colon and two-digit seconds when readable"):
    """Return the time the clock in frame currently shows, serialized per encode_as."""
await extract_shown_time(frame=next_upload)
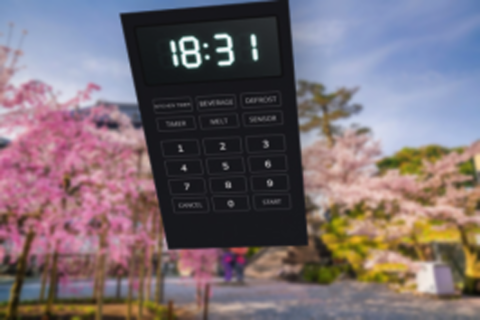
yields T18:31
